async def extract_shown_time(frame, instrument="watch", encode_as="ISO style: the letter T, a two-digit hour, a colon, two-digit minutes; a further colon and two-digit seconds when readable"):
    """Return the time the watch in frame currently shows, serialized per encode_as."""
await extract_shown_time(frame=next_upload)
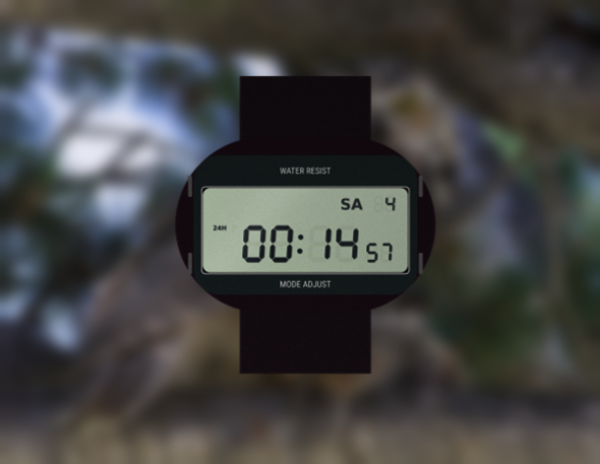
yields T00:14:57
